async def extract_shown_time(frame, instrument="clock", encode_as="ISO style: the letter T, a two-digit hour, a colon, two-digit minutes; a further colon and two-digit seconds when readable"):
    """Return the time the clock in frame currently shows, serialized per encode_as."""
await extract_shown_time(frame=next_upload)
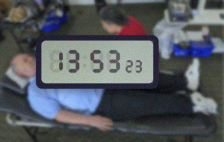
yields T13:53:23
